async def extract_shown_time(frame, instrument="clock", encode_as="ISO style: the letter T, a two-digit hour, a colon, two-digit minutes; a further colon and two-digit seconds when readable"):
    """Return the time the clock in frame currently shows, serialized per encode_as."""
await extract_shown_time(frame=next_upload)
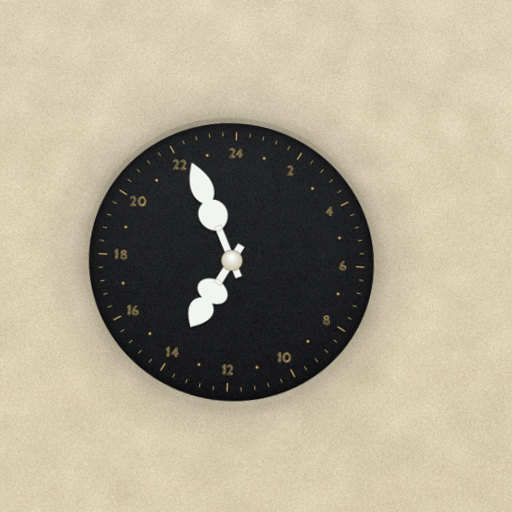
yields T13:56
